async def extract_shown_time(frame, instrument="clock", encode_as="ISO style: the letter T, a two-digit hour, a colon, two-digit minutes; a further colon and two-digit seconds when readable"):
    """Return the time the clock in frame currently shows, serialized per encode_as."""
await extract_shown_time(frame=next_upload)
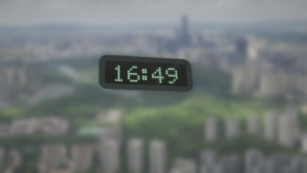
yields T16:49
